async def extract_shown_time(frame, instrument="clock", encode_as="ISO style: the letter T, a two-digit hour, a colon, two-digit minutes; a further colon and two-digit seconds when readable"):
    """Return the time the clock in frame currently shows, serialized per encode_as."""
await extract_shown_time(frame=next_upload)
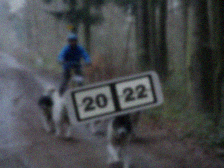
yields T20:22
